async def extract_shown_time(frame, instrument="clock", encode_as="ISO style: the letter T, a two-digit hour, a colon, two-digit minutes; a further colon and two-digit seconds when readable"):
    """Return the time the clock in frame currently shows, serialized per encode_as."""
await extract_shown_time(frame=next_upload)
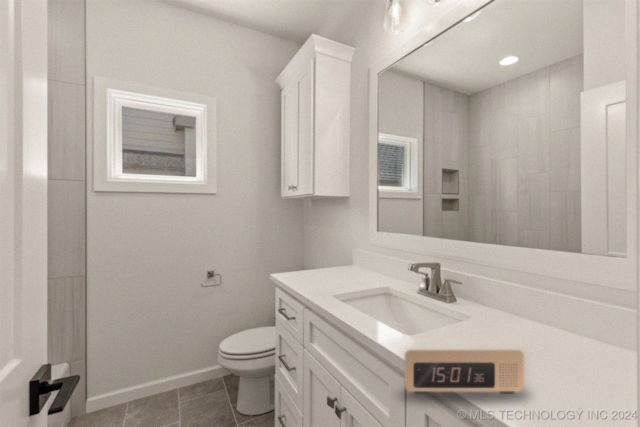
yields T15:01
